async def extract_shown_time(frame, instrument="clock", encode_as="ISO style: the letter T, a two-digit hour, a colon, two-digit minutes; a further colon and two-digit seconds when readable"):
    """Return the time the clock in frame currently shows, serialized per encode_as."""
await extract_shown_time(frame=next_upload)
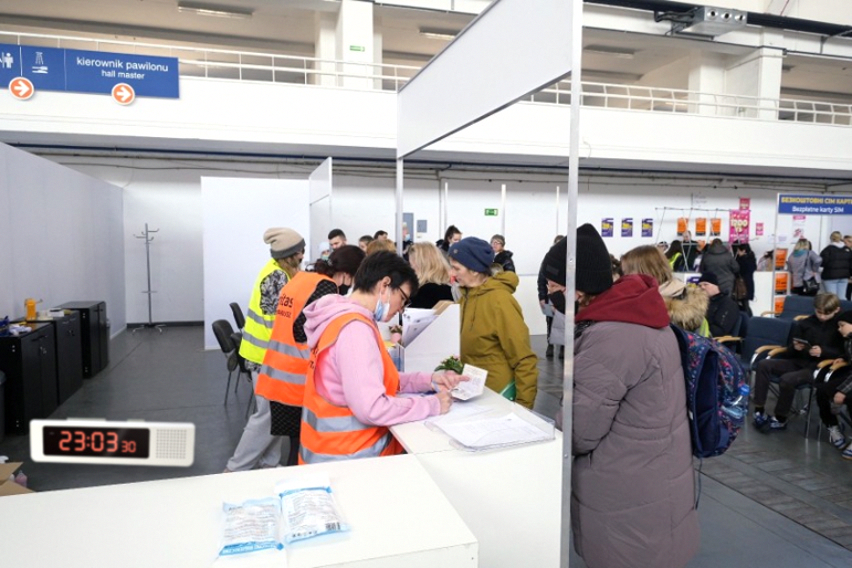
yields T23:03
